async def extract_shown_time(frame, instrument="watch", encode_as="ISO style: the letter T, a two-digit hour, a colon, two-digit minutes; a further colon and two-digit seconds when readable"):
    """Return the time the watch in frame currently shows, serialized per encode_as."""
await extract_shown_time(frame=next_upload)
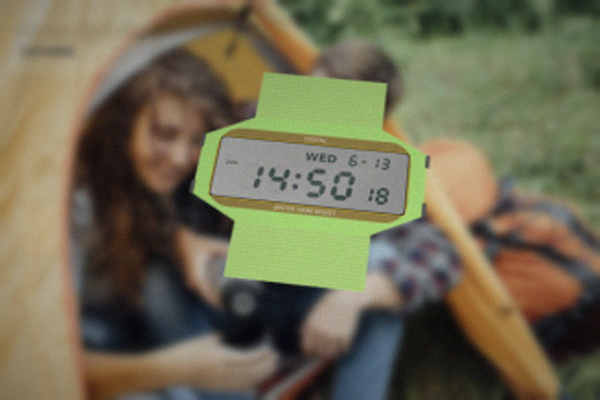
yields T14:50:18
